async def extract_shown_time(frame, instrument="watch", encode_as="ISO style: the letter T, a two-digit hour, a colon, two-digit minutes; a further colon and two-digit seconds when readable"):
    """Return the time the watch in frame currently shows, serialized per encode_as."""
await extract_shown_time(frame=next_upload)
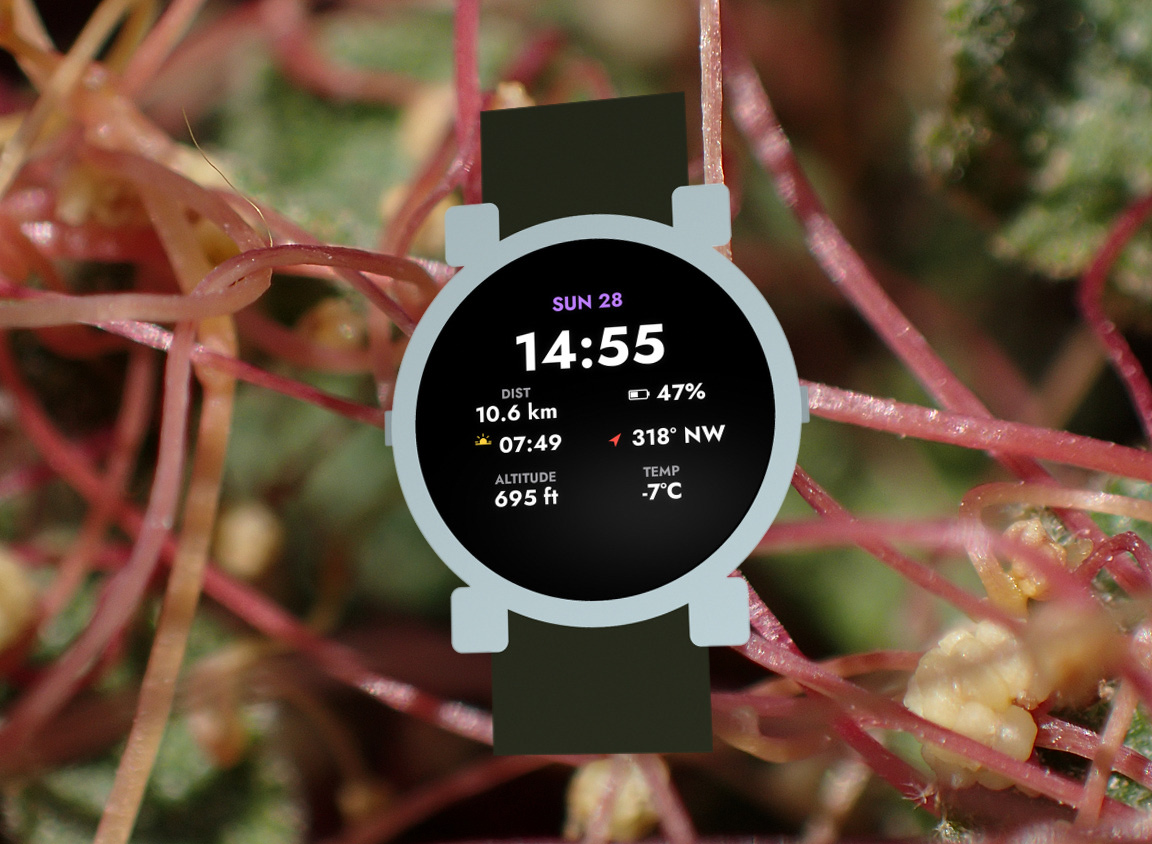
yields T14:55
